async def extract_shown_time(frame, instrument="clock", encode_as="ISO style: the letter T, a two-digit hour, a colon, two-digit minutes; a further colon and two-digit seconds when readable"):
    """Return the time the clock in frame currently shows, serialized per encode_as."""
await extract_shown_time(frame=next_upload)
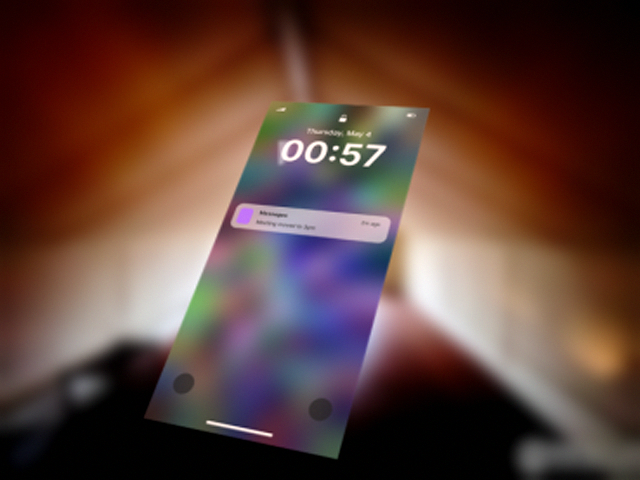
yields T00:57
